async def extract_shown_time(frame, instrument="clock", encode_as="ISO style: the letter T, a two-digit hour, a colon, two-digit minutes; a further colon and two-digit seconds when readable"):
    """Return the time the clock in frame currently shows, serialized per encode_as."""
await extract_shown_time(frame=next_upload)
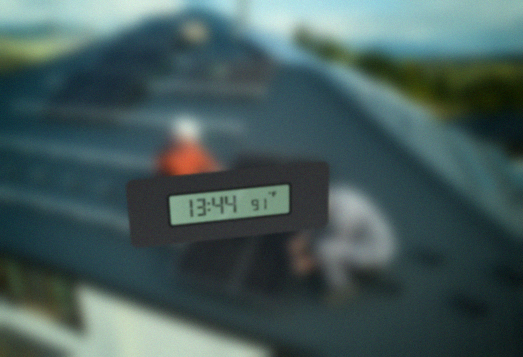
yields T13:44
